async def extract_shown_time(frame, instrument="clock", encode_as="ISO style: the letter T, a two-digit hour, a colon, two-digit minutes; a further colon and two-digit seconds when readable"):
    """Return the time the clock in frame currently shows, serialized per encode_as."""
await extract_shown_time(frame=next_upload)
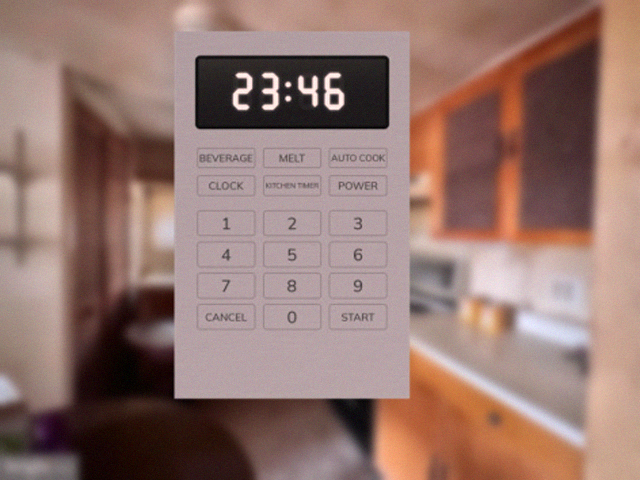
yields T23:46
